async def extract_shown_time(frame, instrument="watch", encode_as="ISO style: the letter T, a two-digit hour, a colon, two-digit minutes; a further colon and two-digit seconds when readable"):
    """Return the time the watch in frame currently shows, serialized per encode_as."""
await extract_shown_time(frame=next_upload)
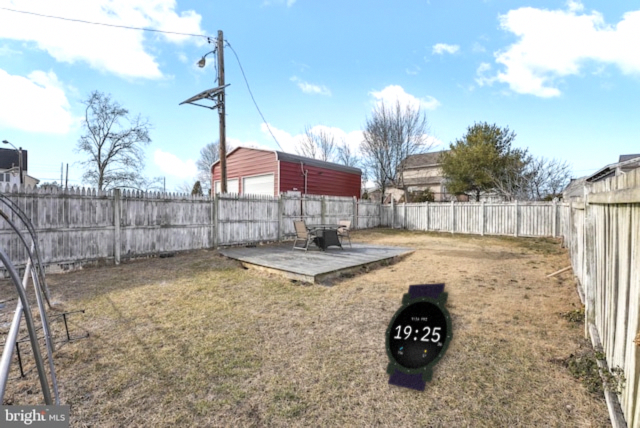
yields T19:25
